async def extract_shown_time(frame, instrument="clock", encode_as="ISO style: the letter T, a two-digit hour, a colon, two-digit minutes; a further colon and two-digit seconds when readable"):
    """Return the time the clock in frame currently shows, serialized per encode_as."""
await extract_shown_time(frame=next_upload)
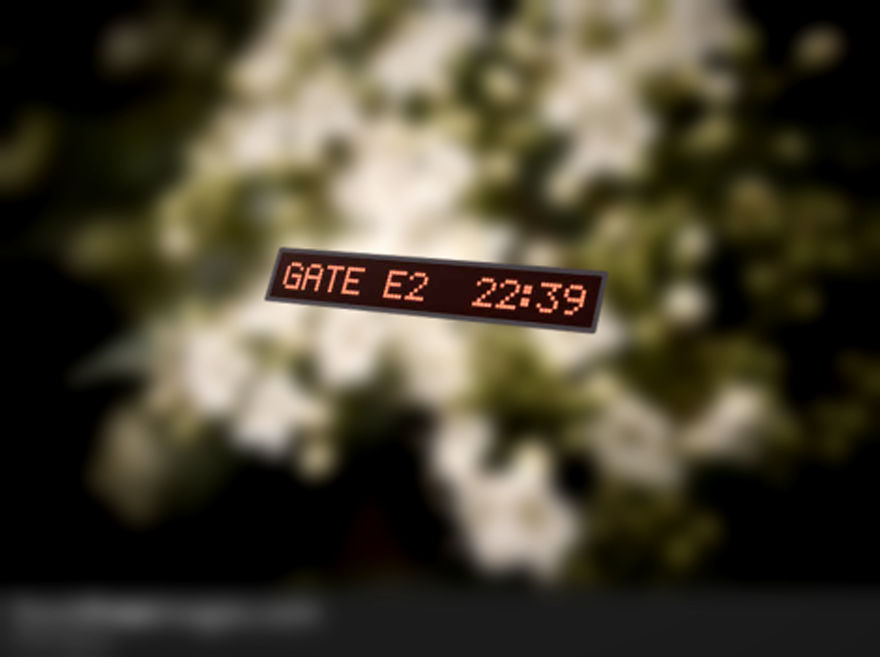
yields T22:39
